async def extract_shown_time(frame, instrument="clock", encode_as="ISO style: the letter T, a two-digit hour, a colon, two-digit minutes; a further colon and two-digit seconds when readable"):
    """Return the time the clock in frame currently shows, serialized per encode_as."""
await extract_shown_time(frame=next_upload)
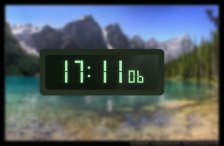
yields T17:11:06
